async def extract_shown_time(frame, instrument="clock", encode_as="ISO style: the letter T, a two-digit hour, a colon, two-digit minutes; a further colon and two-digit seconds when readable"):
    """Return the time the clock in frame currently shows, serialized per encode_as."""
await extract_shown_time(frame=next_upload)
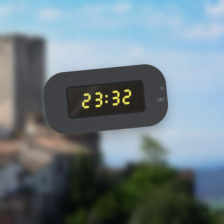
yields T23:32
